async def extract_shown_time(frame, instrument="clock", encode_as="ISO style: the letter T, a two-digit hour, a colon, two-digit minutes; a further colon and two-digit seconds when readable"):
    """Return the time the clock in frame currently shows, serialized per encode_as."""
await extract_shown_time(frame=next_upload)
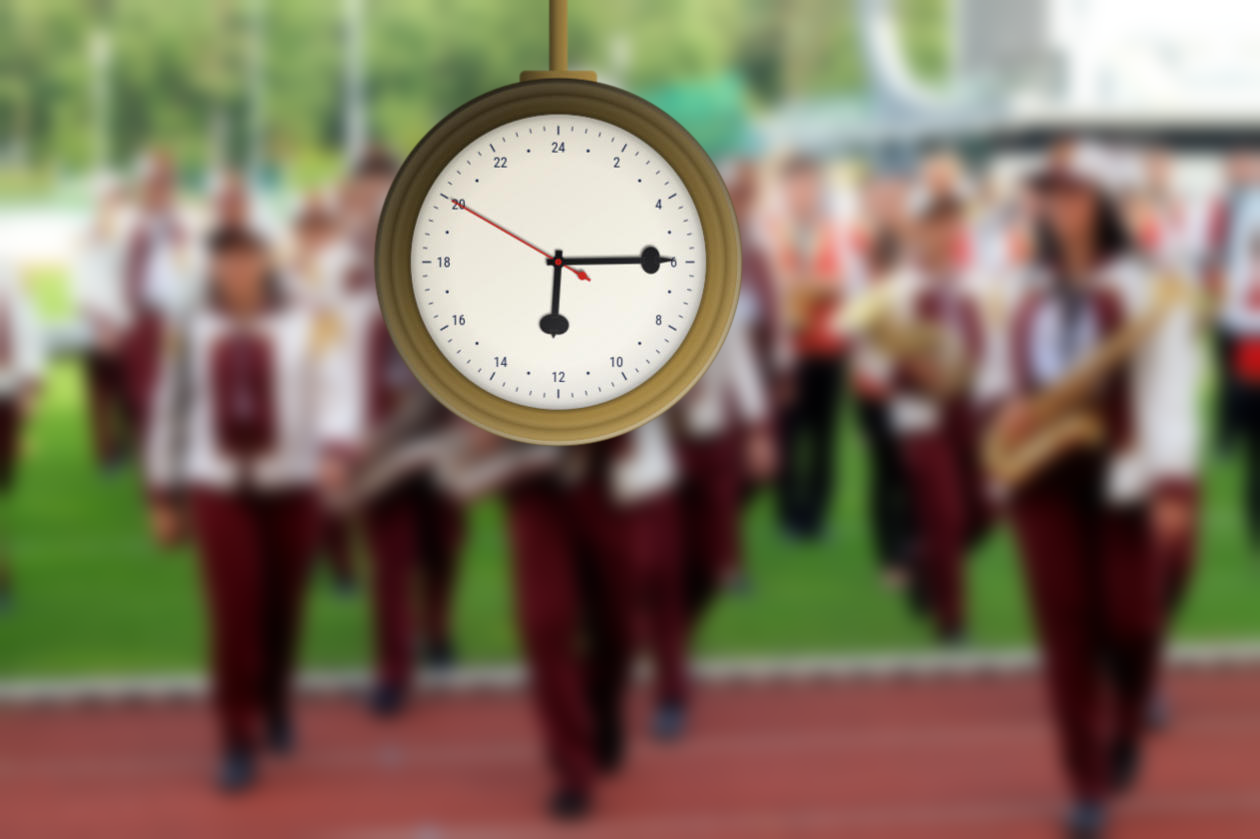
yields T12:14:50
